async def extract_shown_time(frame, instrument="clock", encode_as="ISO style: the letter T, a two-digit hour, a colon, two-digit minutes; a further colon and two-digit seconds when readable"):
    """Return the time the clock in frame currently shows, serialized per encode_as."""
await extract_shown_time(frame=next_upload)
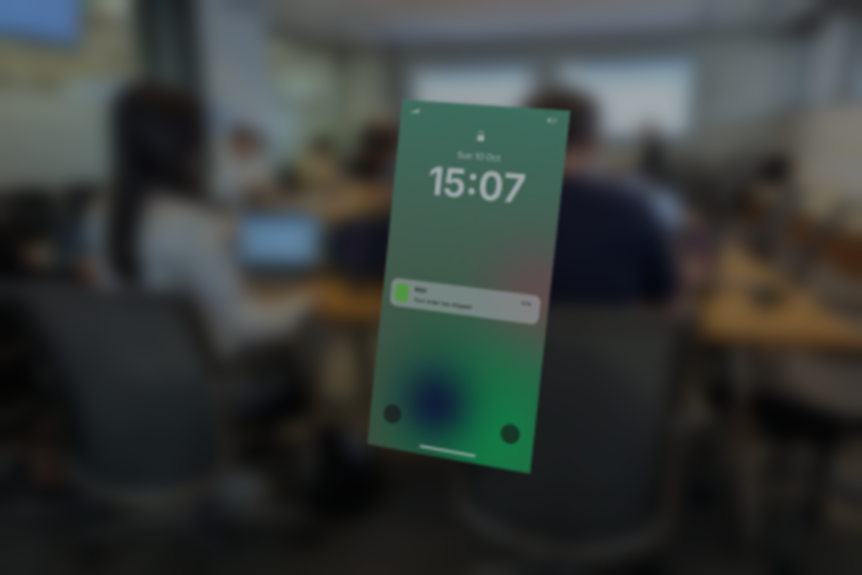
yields T15:07
